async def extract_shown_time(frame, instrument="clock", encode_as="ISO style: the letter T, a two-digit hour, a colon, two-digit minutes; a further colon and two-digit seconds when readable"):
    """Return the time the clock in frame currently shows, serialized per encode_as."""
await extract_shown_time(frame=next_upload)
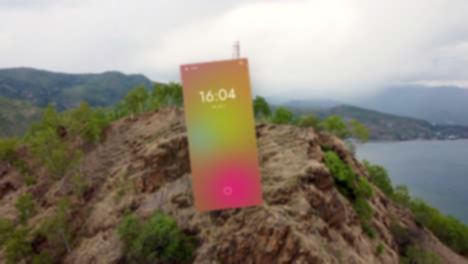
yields T16:04
